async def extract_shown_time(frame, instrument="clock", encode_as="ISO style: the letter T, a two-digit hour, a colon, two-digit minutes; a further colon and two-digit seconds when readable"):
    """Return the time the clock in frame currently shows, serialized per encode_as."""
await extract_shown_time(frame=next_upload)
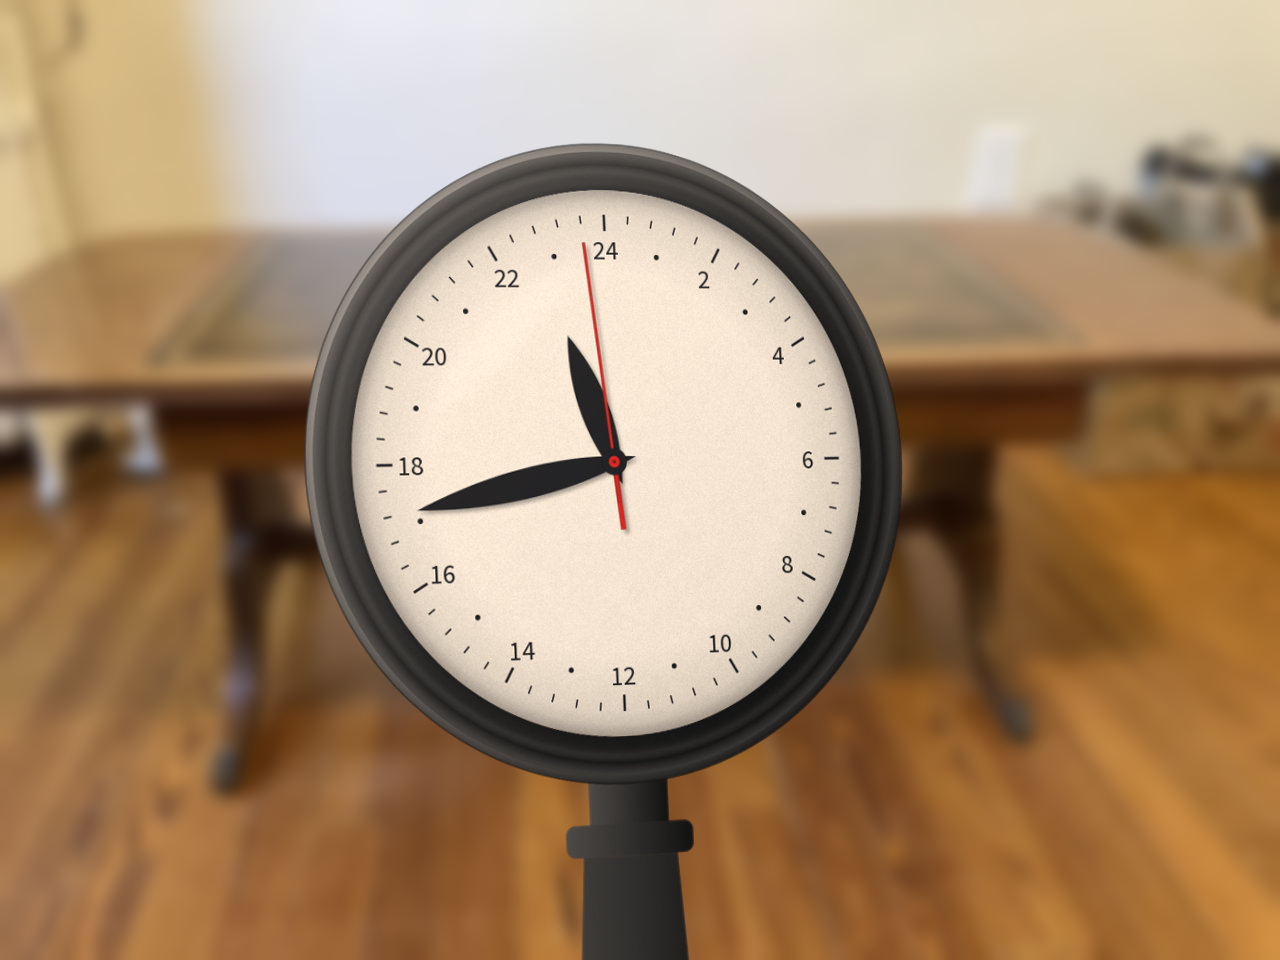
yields T22:42:59
